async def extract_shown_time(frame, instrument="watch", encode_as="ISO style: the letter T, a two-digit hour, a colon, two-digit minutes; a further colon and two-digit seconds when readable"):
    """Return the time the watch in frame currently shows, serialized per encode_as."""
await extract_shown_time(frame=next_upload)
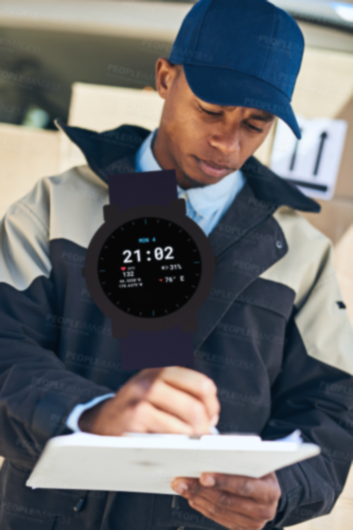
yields T21:02
